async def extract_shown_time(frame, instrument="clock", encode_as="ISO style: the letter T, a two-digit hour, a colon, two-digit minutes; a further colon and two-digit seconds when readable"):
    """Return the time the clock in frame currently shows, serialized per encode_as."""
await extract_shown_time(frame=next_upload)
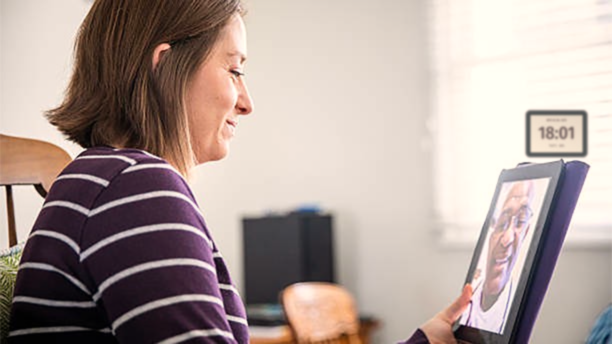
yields T18:01
